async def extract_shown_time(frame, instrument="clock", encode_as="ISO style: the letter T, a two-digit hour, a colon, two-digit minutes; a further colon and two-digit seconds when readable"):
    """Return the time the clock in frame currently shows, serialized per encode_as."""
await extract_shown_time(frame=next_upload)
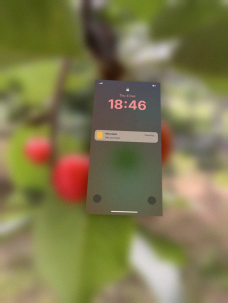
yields T18:46
